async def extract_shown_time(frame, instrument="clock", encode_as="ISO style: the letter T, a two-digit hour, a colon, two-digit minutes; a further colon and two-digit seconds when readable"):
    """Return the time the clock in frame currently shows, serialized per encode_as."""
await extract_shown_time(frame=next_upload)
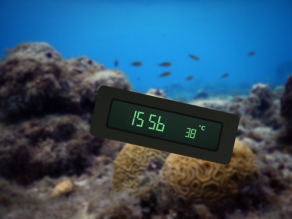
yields T15:56
